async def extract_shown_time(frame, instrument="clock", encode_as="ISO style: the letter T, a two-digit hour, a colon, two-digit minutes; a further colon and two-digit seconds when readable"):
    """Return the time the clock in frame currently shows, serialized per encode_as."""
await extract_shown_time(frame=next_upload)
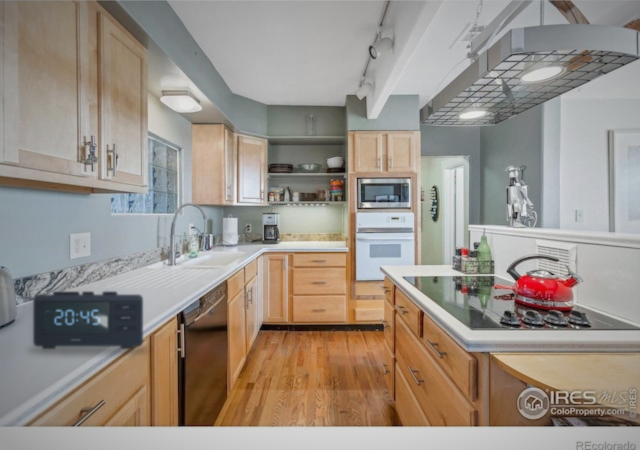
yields T20:45
